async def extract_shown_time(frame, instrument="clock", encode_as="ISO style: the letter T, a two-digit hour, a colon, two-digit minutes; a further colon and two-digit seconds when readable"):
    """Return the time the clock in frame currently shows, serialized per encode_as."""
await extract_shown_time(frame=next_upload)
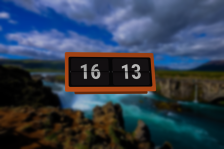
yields T16:13
